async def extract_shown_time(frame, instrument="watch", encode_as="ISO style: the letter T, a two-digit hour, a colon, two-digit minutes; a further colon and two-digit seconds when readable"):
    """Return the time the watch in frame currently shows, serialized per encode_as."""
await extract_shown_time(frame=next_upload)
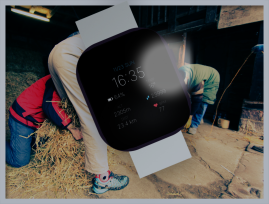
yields T16:35
